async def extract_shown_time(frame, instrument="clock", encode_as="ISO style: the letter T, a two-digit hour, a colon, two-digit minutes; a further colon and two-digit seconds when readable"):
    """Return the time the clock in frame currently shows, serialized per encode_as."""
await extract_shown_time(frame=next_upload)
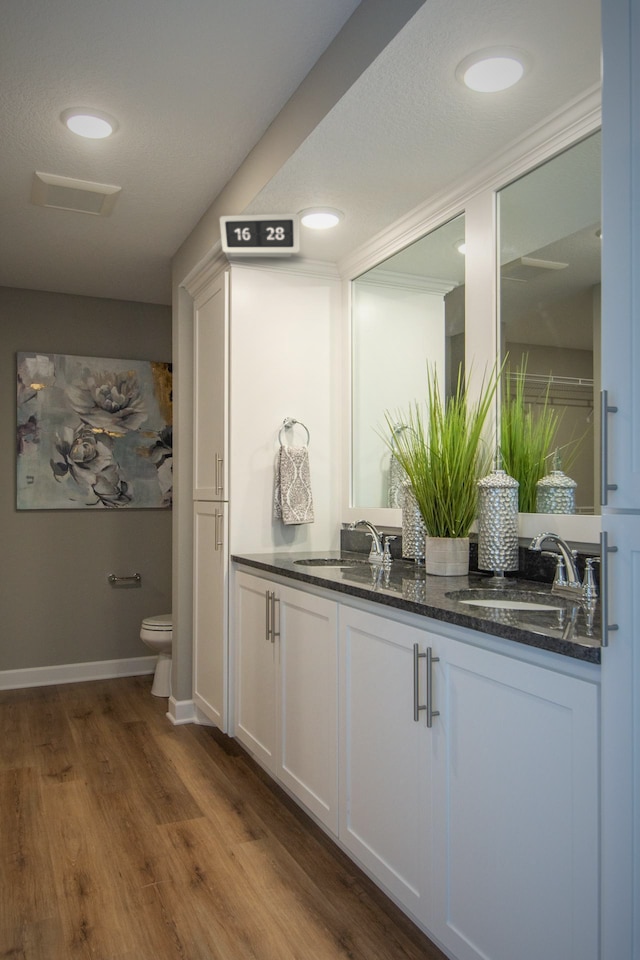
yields T16:28
